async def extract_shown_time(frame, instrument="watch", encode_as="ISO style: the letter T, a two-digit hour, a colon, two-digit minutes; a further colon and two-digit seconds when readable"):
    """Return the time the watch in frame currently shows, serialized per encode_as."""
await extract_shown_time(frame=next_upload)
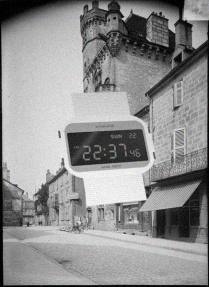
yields T22:37:46
